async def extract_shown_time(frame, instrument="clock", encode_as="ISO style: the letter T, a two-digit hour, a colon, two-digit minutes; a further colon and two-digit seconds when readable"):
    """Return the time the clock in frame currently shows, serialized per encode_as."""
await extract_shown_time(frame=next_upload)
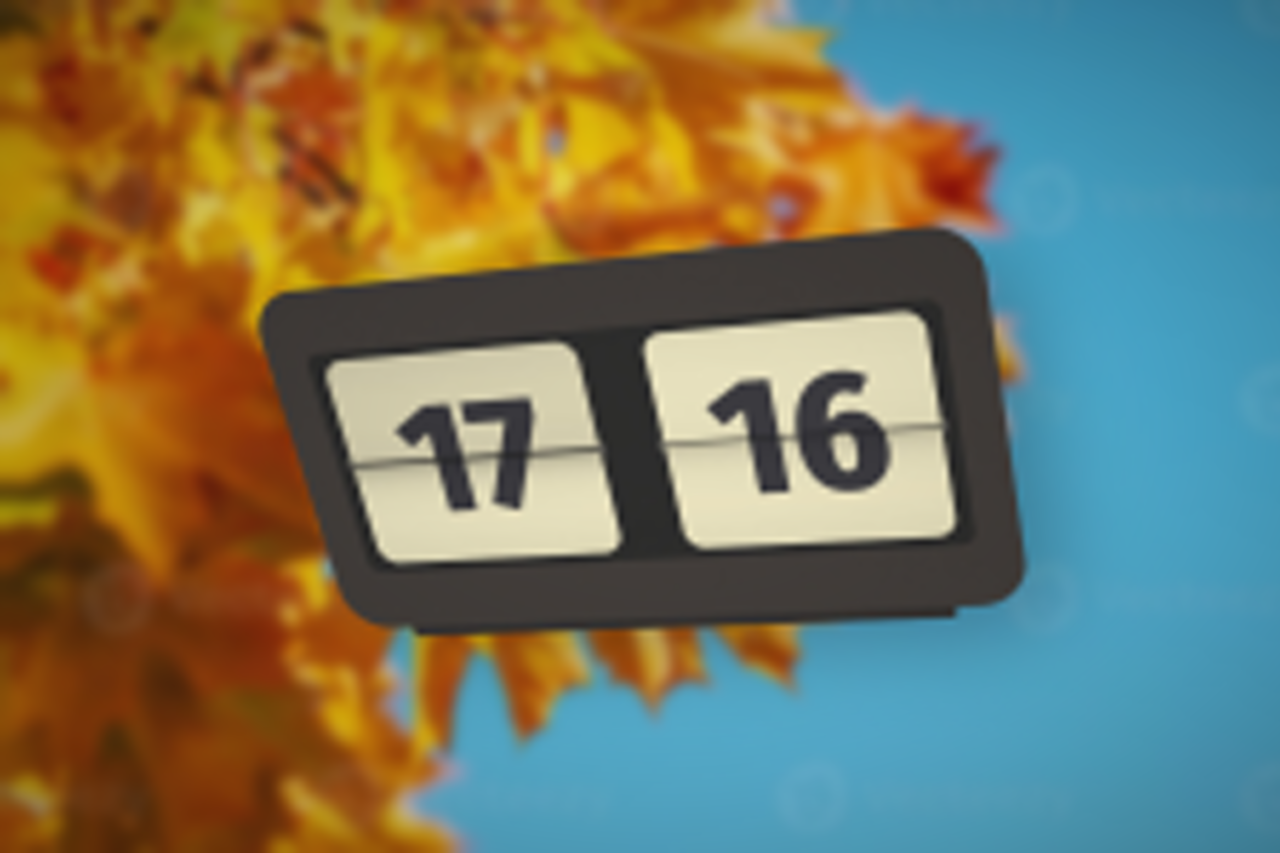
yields T17:16
